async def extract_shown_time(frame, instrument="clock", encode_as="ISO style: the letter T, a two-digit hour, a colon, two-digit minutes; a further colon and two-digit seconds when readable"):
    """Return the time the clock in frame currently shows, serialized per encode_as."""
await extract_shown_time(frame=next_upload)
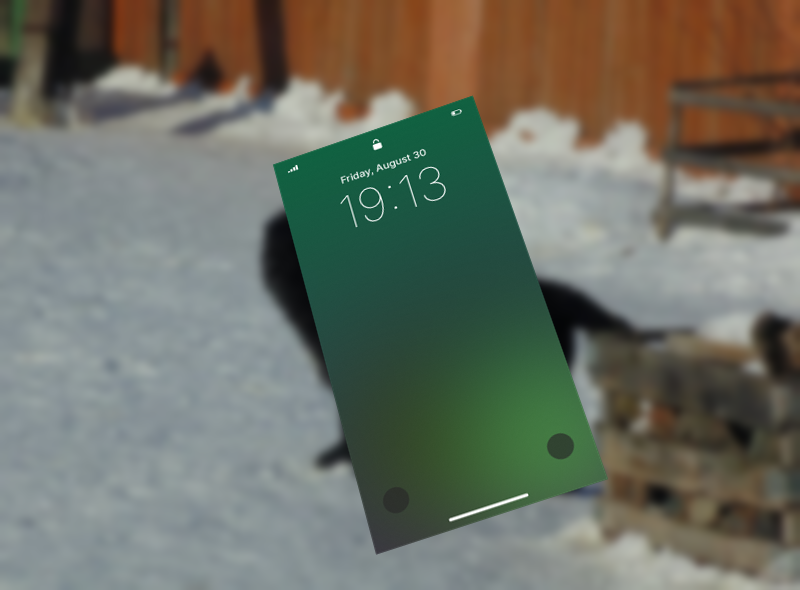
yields T19:13
